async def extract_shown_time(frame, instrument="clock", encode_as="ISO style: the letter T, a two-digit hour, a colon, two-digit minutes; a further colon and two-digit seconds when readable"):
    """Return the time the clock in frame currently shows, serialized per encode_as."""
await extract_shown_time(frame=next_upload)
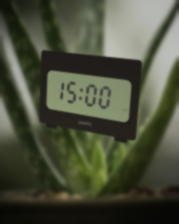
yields T15:00
